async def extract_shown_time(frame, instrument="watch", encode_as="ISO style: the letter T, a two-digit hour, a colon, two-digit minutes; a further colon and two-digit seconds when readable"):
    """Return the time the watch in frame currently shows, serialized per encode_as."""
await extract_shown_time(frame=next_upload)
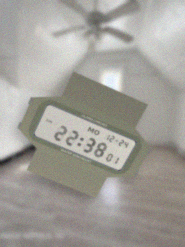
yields T22:38
